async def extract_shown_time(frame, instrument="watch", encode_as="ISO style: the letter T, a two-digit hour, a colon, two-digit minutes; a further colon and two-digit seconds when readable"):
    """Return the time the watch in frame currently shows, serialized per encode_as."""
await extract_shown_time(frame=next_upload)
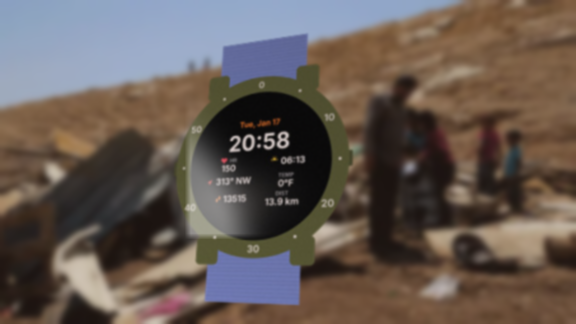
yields T20:58
